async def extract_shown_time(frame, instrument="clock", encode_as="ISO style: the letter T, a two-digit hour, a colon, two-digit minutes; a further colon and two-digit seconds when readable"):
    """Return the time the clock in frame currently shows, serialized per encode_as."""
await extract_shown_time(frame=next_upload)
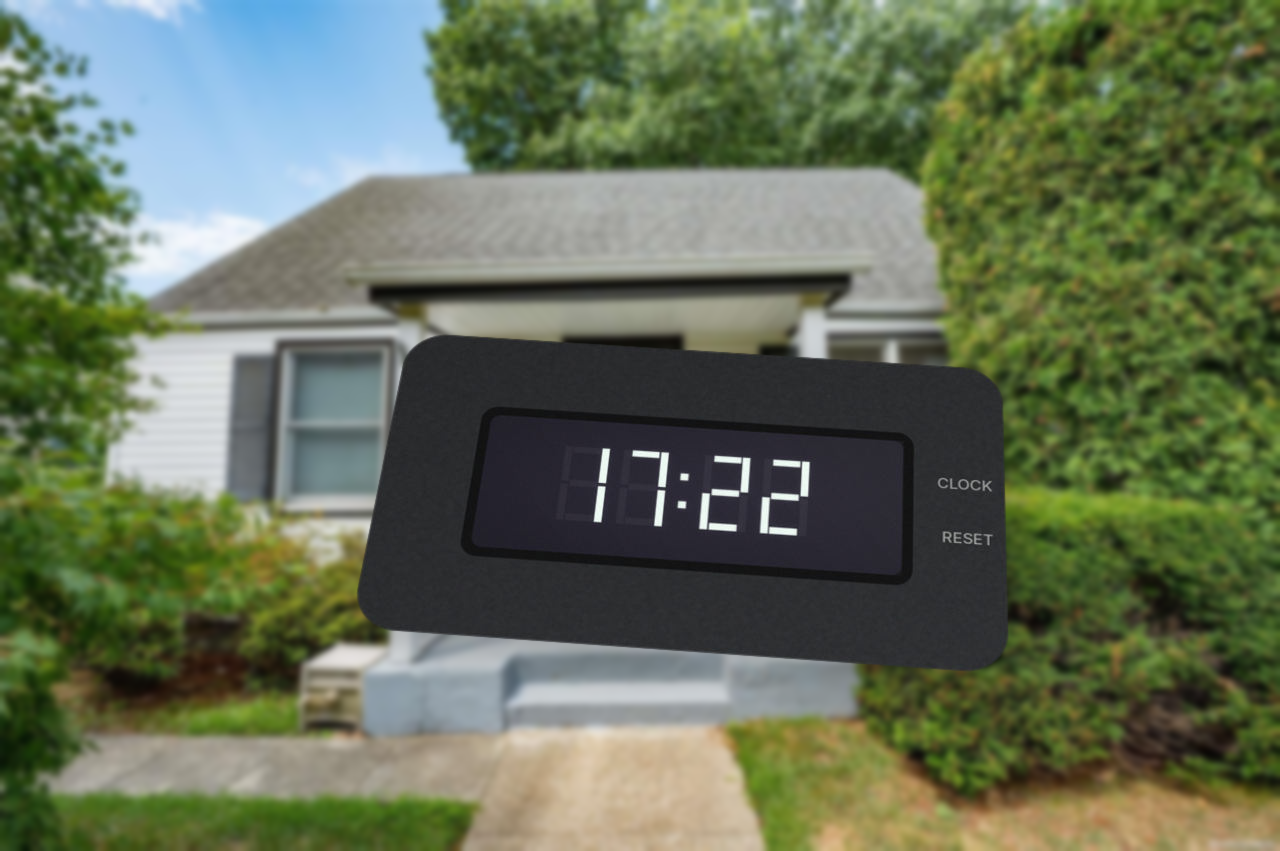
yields T17:22
